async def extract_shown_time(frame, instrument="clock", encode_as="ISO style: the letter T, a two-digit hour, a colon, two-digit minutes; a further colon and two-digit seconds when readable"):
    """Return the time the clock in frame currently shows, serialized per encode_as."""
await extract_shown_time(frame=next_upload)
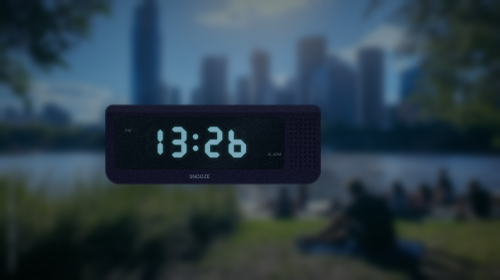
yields T13:26
